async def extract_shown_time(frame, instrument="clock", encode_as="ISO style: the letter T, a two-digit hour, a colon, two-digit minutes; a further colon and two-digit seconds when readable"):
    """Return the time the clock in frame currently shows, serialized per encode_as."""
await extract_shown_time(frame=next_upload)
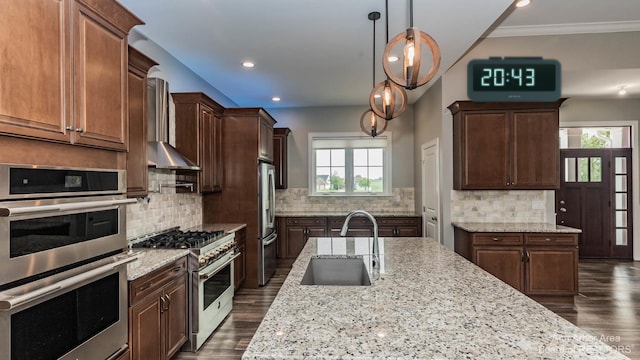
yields T20:43
